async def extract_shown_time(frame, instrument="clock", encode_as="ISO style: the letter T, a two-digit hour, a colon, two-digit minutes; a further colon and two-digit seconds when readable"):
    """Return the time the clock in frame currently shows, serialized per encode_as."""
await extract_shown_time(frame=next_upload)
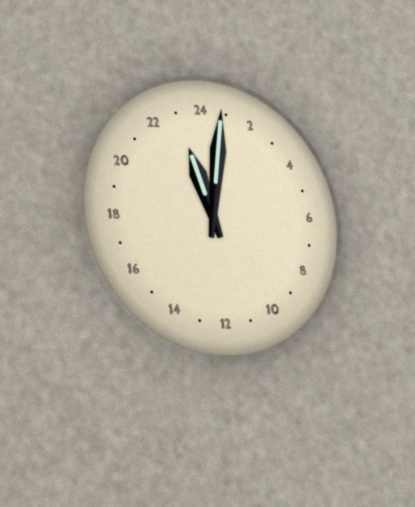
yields T23:02
